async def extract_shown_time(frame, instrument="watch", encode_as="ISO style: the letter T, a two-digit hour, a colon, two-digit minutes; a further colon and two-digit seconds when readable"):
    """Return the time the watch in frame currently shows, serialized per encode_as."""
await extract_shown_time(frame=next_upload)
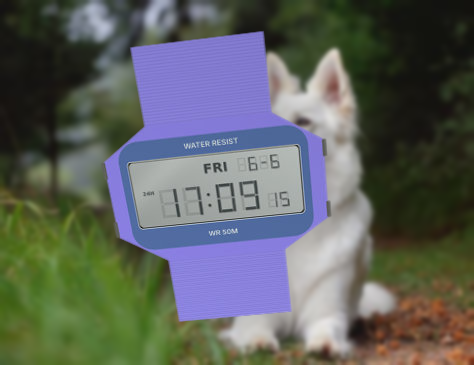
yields T17:09:15
